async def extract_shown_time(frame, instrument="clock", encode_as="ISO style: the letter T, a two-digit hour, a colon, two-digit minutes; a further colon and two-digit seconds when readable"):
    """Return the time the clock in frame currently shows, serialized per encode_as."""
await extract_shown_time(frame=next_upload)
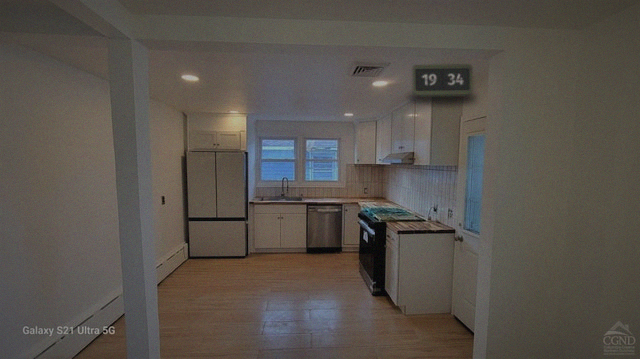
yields T19:34
